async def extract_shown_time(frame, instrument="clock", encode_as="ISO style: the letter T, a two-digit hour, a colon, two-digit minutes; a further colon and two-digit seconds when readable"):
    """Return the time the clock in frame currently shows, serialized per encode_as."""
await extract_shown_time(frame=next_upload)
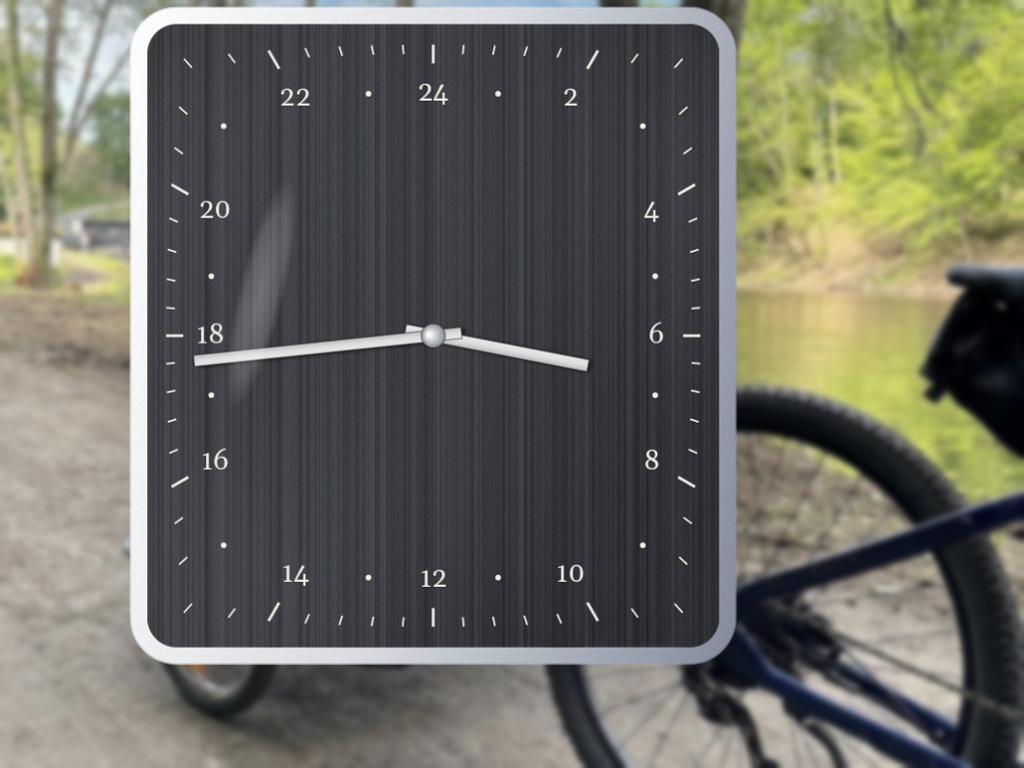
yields T06:44
